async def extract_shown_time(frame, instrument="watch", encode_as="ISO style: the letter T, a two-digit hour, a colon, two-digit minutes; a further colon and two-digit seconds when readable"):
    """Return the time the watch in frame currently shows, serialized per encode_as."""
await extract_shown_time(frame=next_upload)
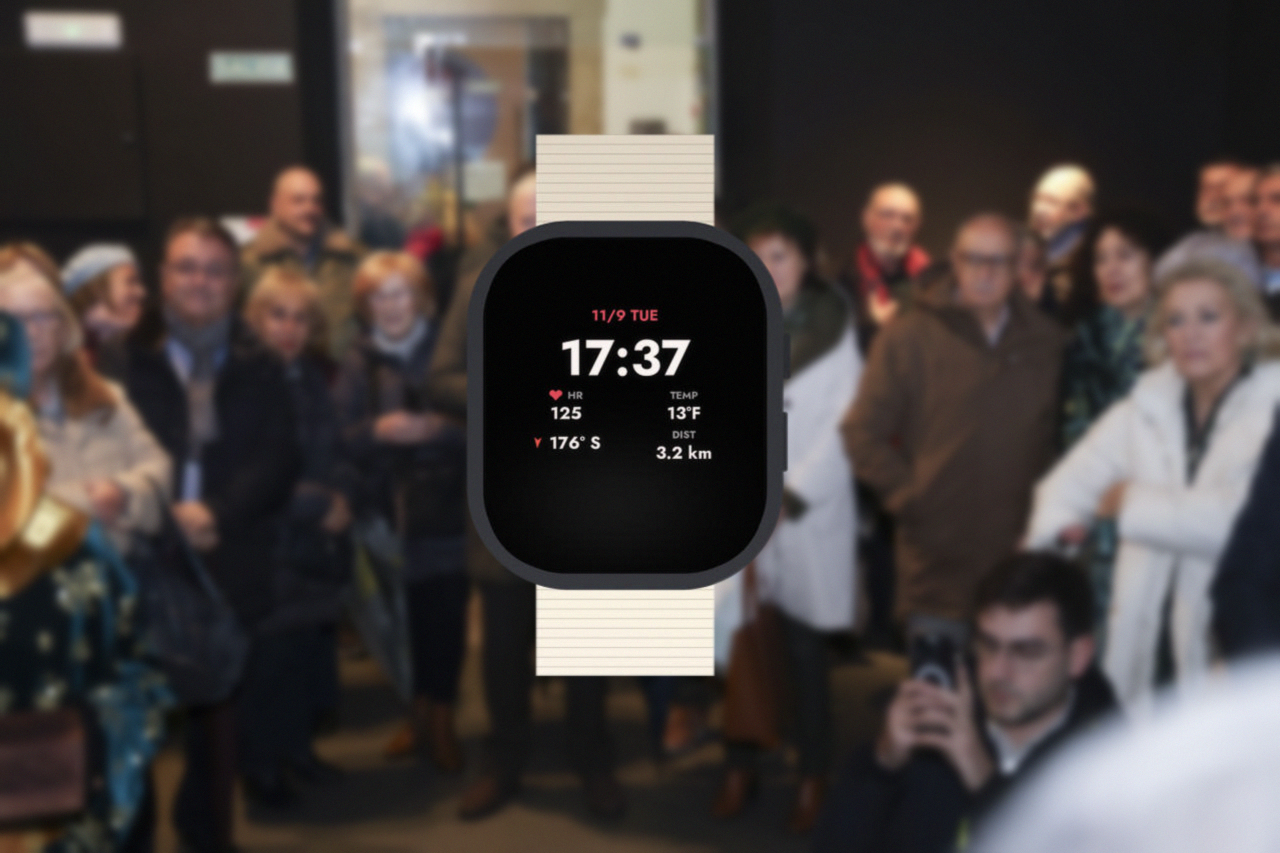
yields T17:37
